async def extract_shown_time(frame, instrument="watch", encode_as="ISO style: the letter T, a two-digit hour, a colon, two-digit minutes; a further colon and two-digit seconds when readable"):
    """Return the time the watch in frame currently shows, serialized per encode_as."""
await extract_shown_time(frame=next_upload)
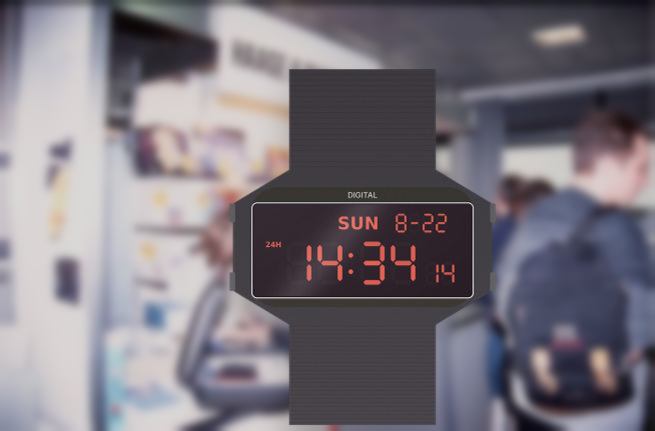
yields T14:34:14
